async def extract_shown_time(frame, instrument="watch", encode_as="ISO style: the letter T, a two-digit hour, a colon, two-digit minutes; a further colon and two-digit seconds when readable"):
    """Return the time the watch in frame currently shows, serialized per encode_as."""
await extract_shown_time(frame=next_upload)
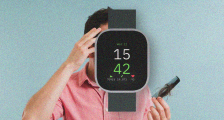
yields T15:42
